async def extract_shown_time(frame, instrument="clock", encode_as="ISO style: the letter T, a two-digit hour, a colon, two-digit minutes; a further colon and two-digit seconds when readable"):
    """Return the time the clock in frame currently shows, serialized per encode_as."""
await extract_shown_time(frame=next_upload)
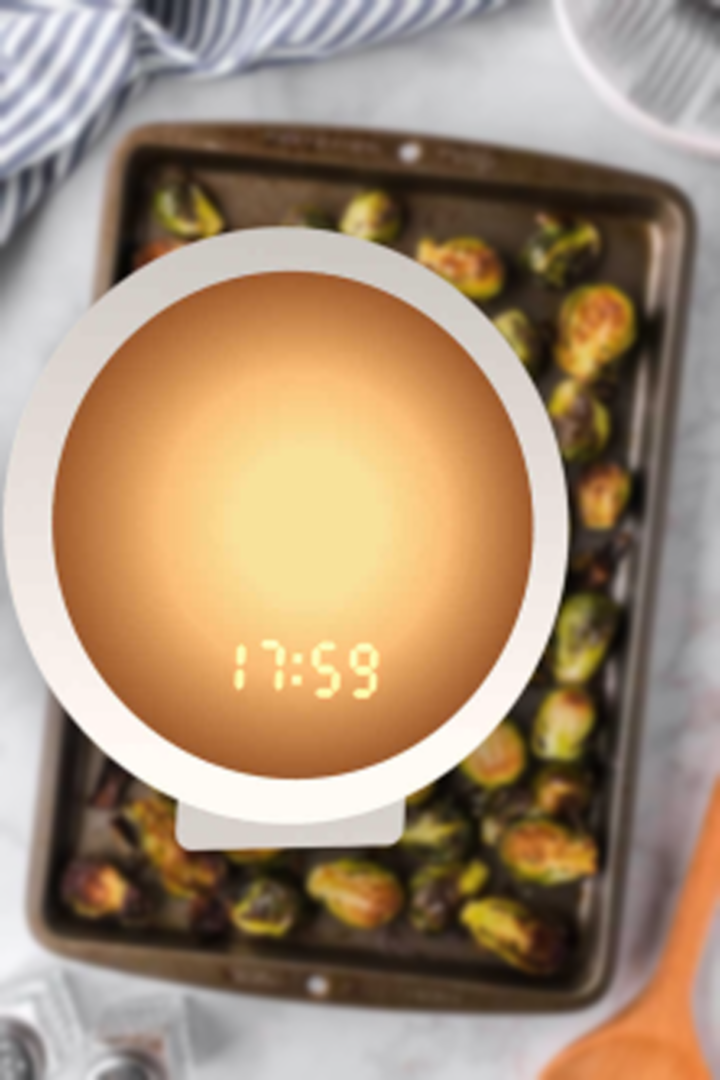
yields T17:59
